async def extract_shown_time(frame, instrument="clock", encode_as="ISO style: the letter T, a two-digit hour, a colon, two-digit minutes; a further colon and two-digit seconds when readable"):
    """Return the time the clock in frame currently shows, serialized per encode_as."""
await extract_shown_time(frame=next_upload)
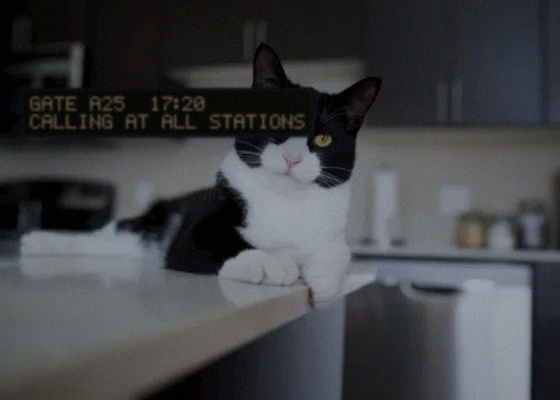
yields T17:20
